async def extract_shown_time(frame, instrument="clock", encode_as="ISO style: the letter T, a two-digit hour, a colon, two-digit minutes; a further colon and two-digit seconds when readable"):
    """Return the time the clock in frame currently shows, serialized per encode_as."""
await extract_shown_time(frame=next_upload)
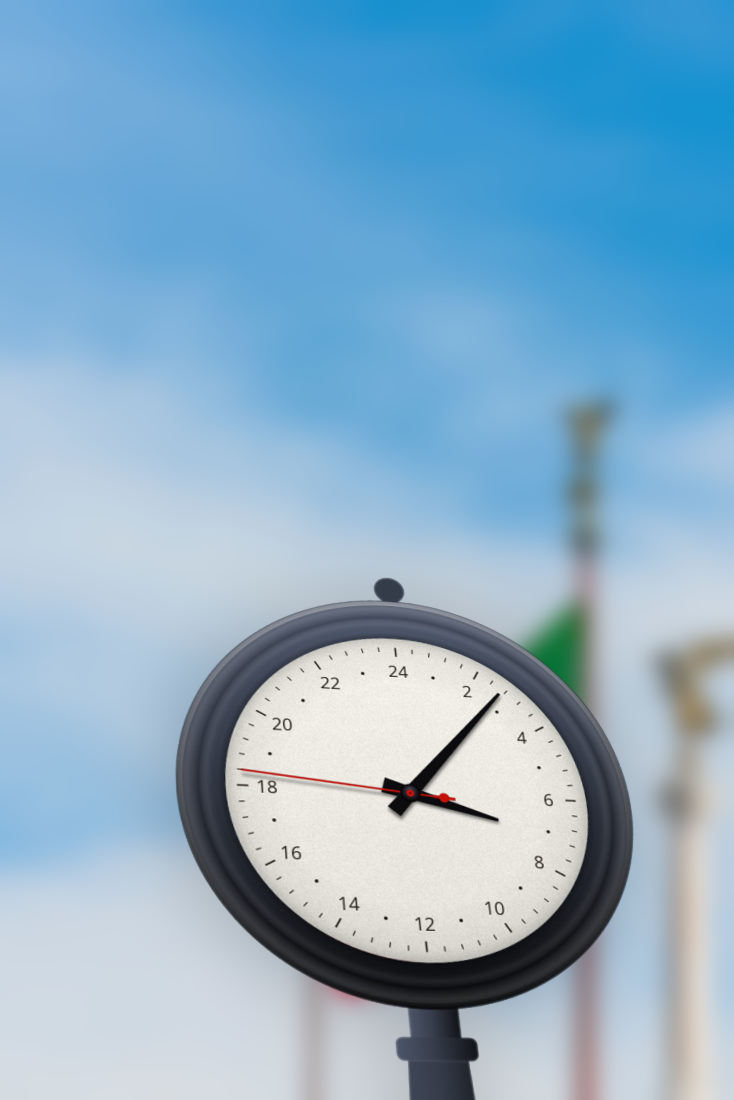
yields T07:06:46
